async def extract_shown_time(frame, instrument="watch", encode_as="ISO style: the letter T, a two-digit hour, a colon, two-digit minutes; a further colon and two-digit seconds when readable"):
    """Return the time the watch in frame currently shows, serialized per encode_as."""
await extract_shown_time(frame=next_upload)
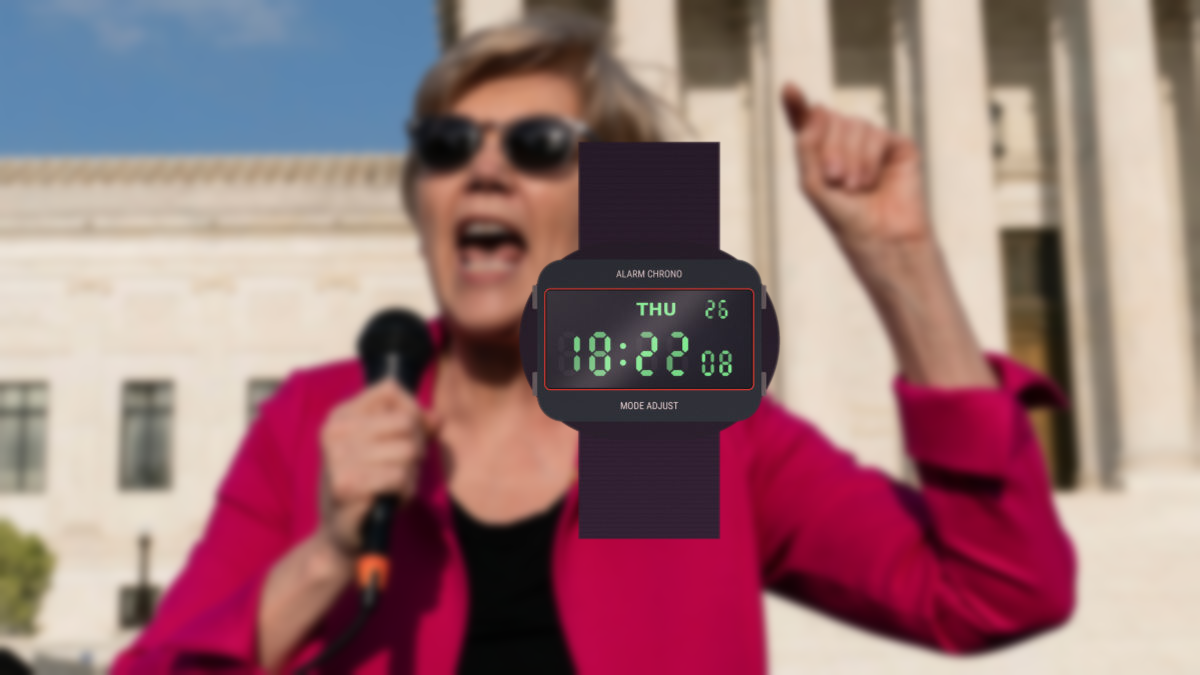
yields T18:22:08
